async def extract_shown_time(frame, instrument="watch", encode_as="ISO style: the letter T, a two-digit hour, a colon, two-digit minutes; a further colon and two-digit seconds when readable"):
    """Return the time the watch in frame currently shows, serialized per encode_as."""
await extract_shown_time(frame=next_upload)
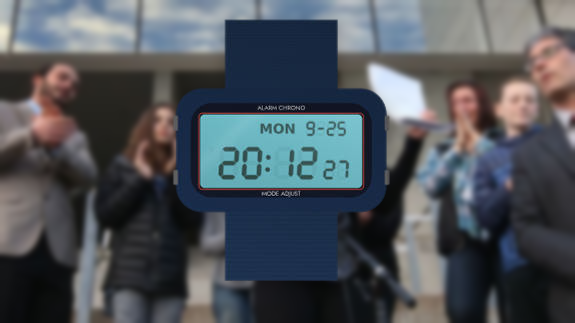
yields T20:12:27
